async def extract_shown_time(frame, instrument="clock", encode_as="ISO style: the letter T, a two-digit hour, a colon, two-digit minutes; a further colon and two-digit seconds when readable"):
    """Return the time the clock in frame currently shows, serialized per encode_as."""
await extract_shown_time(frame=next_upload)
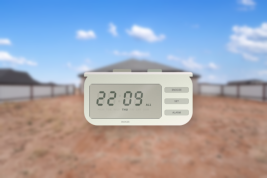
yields T22:09
